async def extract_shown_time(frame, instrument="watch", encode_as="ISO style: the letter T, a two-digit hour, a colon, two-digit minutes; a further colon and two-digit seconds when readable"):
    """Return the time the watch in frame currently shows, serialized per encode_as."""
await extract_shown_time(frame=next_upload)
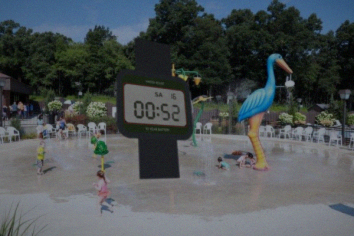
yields T00:52
